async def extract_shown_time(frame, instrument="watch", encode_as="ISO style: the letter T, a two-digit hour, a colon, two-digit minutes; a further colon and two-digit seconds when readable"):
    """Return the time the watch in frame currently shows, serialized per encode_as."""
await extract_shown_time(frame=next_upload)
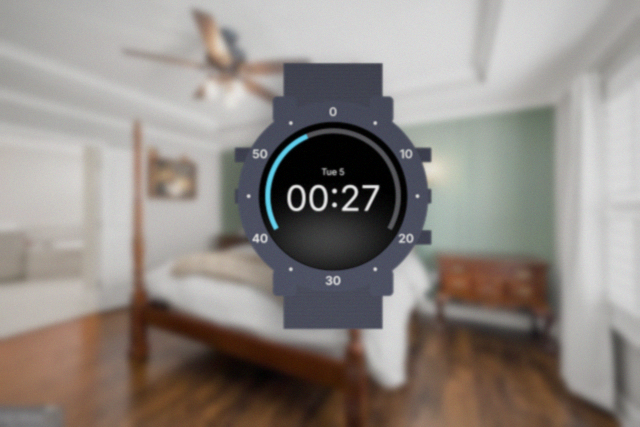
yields T00:27
